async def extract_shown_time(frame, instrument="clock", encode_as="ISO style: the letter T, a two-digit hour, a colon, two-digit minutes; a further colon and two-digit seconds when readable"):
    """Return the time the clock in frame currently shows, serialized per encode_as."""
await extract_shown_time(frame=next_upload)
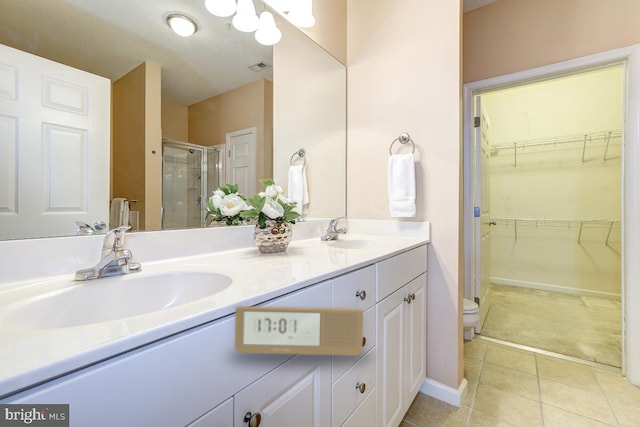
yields T17:01
